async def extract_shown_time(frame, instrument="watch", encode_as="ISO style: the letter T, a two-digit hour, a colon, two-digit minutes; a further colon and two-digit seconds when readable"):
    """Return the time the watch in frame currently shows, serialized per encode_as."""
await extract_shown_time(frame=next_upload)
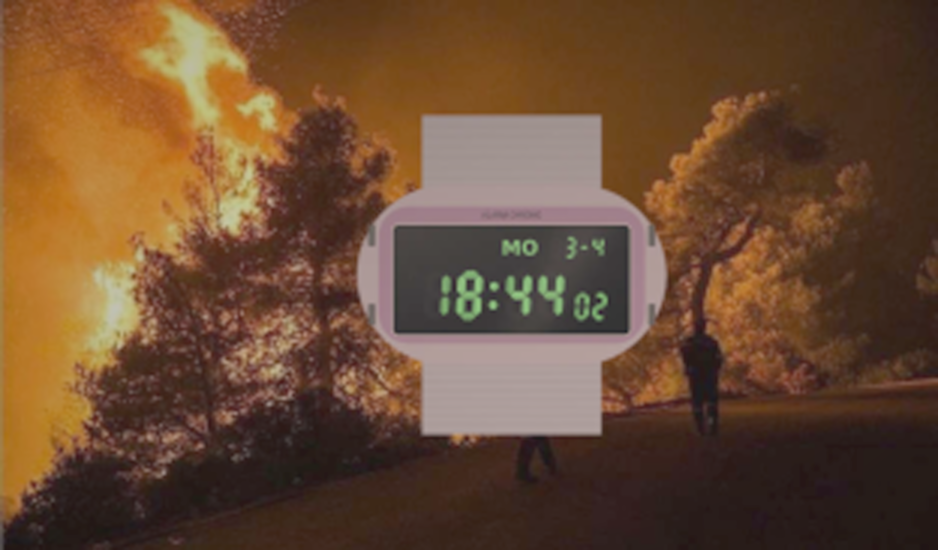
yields T18:44:02
